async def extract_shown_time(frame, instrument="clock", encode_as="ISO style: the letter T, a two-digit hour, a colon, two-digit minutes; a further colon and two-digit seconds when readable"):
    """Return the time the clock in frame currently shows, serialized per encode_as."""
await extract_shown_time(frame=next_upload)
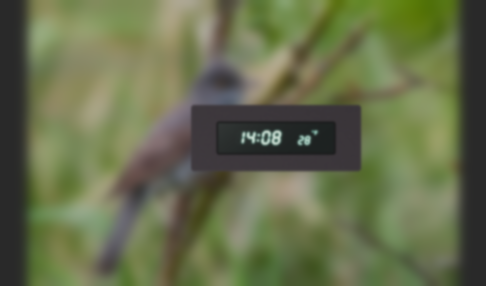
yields T14:08
